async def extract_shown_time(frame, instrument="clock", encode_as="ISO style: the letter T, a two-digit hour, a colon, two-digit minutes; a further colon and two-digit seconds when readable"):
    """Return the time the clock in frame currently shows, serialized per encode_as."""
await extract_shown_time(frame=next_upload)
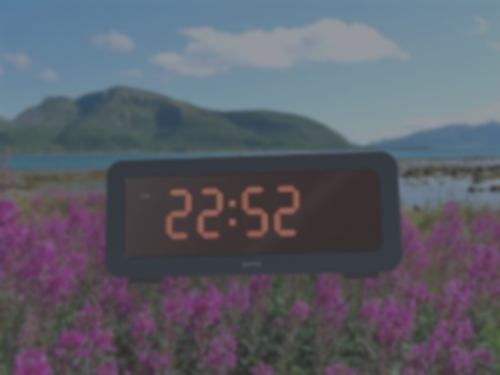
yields T22:52
